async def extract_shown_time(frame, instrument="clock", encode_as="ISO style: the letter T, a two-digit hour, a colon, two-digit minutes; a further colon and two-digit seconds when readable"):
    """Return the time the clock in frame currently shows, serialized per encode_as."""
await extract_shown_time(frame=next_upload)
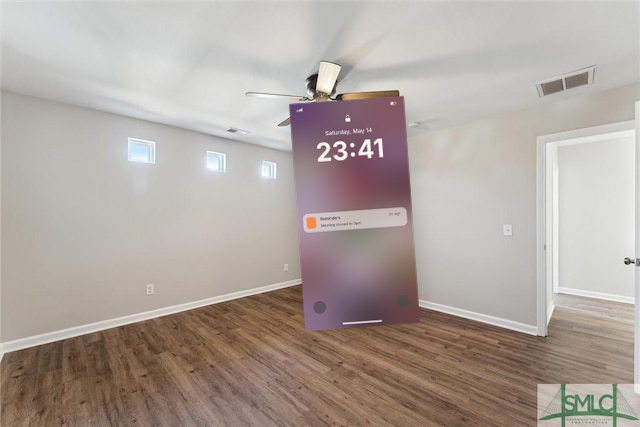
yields T23:41
